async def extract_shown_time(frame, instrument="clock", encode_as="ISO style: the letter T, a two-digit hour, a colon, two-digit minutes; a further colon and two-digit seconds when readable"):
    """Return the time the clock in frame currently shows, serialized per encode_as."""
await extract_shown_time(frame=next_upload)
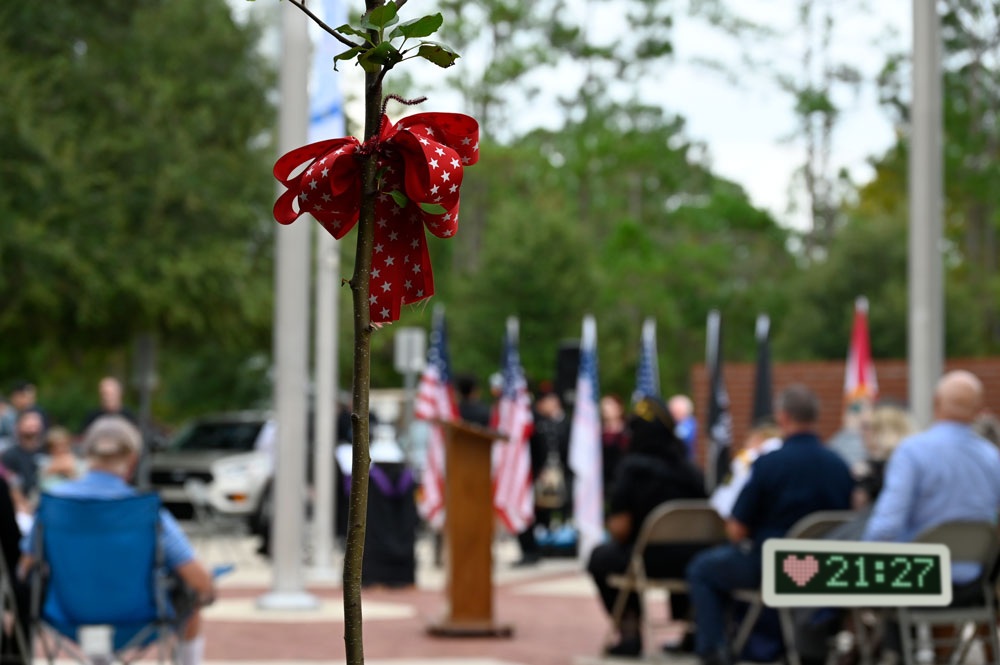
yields T21:27
